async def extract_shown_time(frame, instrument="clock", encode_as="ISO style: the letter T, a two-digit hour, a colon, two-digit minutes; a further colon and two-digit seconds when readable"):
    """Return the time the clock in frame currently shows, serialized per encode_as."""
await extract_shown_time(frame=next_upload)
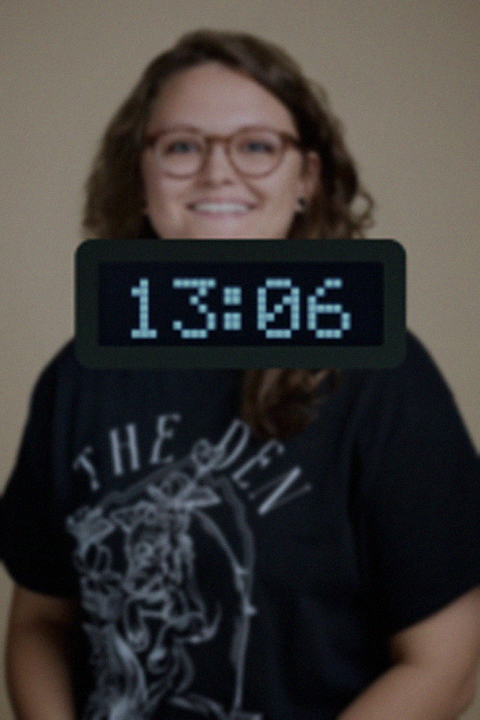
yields T13:06
